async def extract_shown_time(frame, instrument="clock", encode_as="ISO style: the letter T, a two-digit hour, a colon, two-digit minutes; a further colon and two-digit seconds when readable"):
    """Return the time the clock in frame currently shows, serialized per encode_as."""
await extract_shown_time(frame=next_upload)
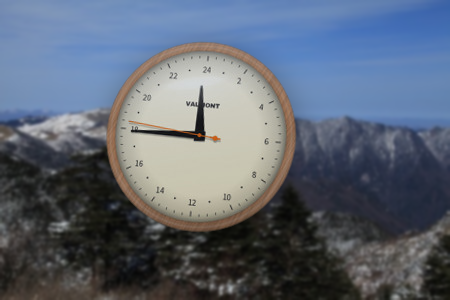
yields T23:44:46
